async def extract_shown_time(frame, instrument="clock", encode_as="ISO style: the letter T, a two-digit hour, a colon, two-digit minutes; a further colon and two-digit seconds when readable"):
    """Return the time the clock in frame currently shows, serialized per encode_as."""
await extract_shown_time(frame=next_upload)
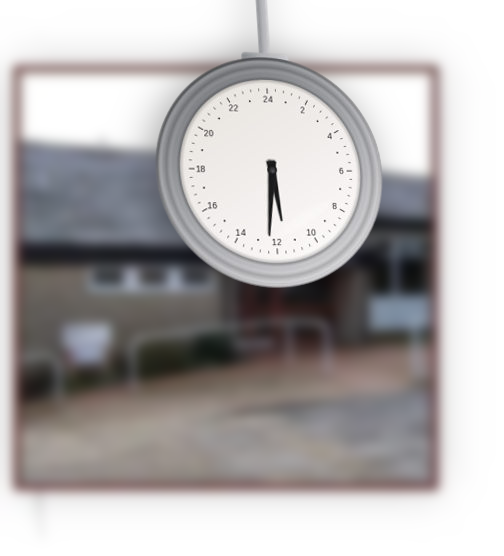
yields T11:31
